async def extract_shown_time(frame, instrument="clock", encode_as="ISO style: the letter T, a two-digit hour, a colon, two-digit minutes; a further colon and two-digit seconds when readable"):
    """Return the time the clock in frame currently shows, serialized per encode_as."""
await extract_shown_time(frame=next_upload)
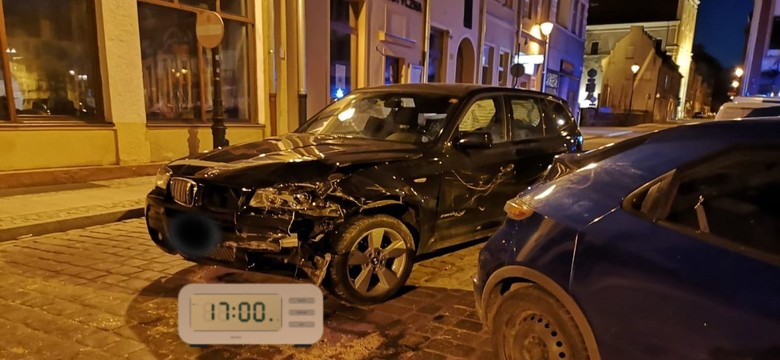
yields T17:00
